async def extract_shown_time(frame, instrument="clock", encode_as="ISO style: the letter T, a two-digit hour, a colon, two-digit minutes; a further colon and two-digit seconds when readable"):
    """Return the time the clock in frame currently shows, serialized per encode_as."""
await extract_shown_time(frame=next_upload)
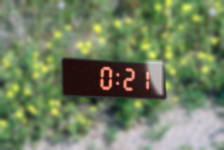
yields T00:21
